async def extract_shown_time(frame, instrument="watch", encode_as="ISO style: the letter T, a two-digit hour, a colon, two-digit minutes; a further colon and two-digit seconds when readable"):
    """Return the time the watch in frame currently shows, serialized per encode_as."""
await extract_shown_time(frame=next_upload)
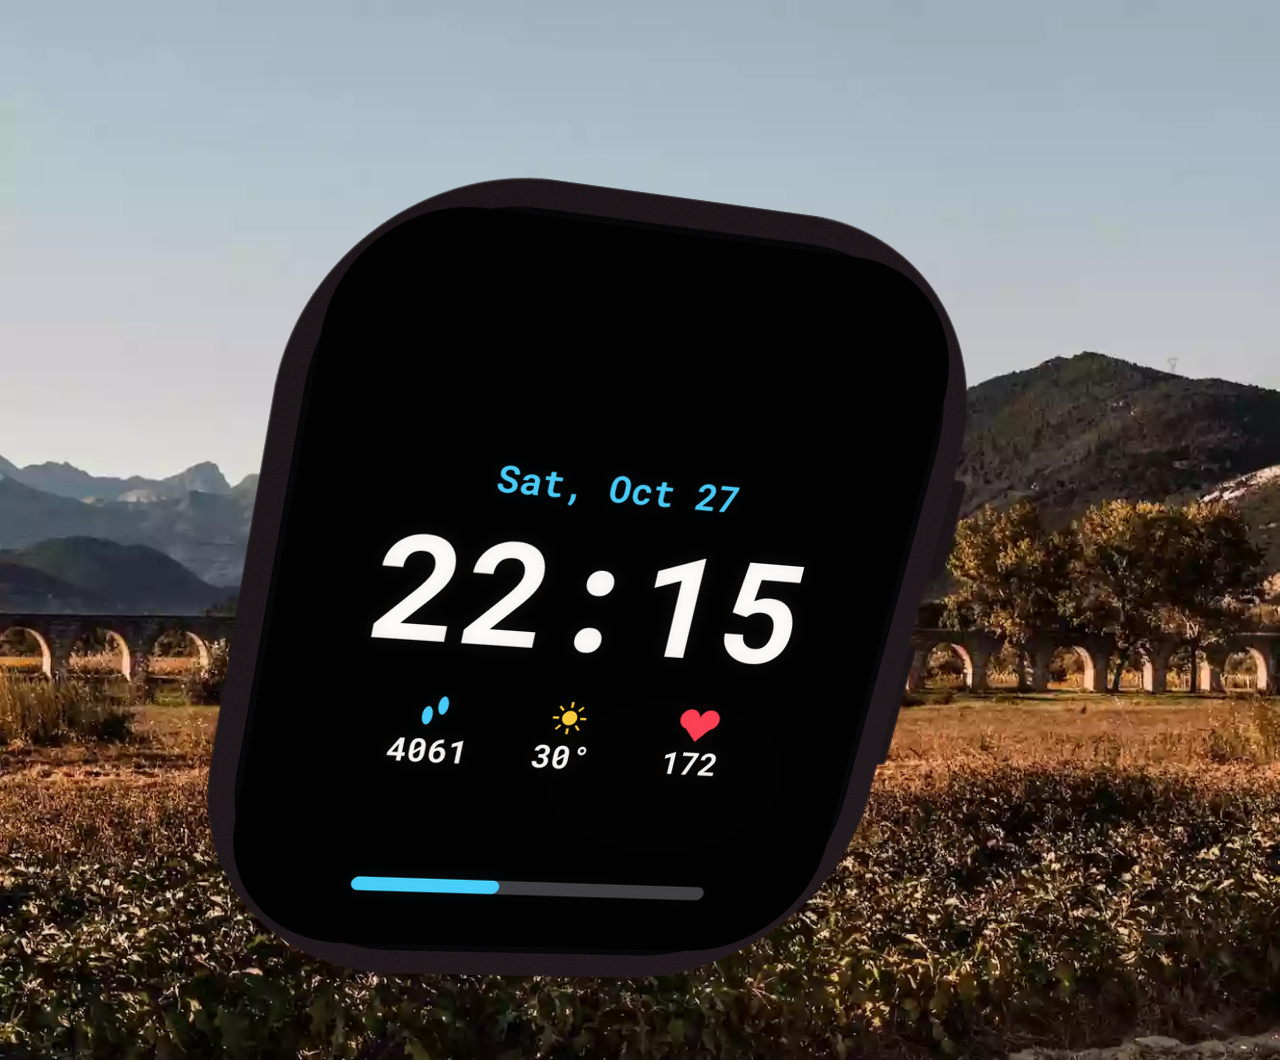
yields T22:15
